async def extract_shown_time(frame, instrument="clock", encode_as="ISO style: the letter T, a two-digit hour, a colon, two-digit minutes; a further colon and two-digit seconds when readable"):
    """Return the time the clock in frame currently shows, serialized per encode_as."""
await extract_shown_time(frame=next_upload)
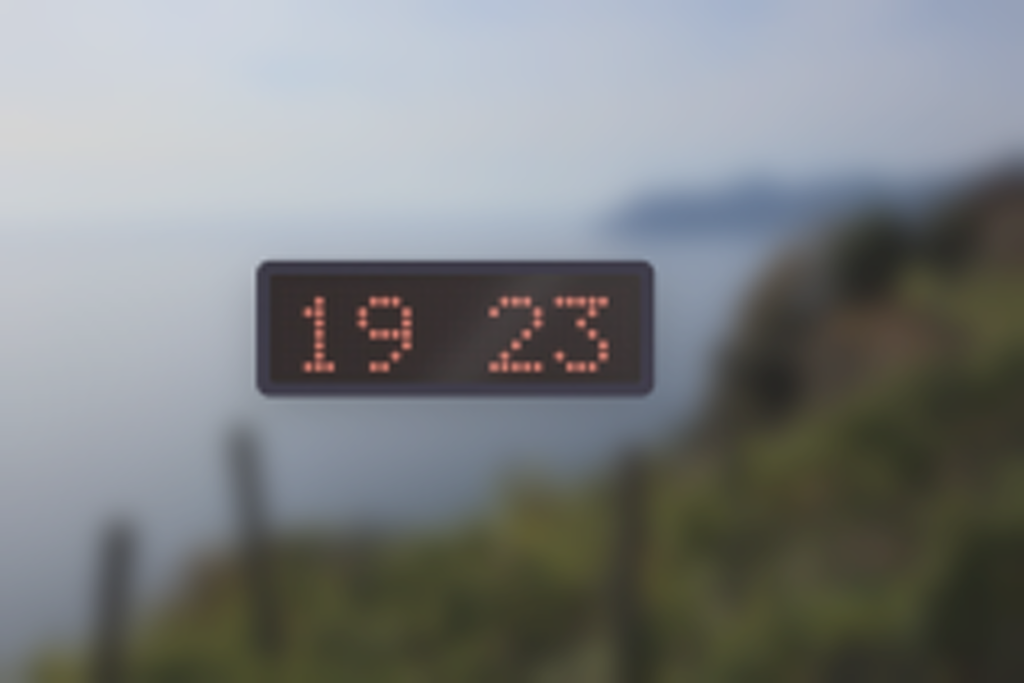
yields T19:23
